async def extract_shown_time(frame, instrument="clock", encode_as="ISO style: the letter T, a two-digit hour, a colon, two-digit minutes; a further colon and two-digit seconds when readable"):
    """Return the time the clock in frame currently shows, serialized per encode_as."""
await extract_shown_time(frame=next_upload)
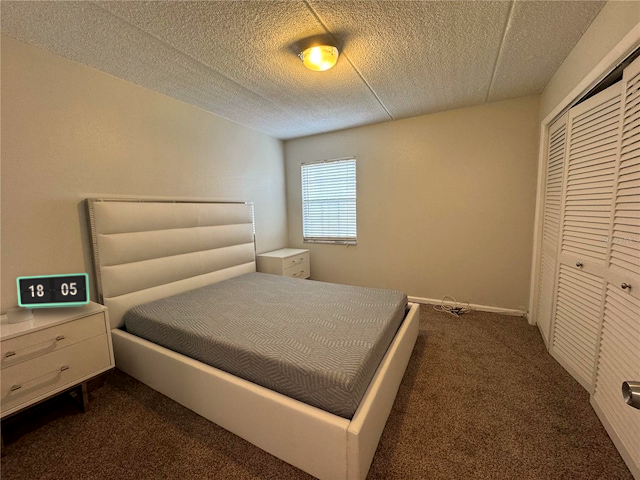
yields T18:05
